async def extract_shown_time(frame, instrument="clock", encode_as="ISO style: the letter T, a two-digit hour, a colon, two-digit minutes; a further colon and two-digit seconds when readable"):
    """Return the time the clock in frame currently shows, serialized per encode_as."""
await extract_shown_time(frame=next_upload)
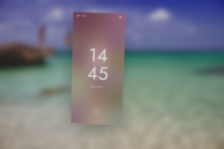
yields T14:45
